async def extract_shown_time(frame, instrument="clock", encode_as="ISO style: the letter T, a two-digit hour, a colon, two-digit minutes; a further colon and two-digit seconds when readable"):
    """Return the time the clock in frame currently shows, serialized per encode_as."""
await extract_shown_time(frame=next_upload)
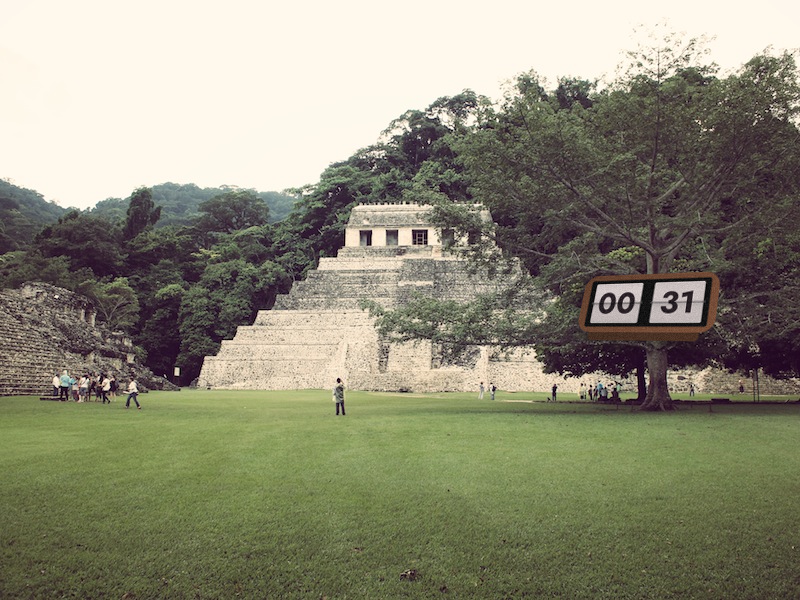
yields T00:31
